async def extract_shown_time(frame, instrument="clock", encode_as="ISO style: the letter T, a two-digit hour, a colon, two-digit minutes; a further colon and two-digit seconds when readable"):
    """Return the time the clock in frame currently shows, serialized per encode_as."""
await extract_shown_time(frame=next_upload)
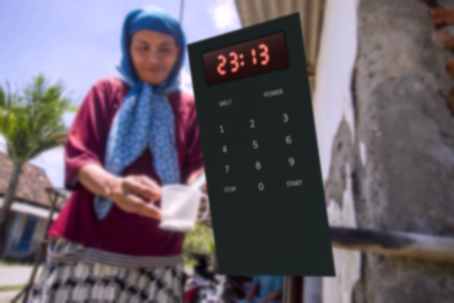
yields T23:13
